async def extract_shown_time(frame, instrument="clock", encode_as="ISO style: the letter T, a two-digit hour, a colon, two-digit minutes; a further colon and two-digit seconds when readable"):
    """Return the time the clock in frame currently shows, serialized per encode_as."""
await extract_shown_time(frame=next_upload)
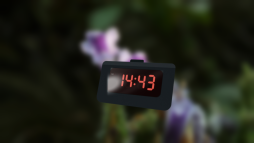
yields T14:43
